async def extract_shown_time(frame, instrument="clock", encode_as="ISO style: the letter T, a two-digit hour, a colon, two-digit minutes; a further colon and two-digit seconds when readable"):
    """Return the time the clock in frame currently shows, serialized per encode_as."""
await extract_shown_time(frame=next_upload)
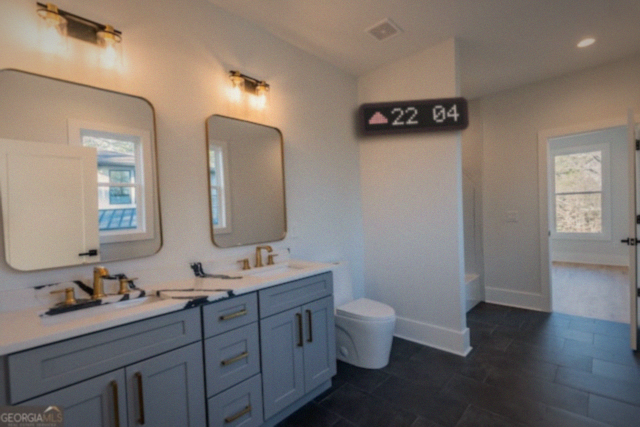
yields T22:04
